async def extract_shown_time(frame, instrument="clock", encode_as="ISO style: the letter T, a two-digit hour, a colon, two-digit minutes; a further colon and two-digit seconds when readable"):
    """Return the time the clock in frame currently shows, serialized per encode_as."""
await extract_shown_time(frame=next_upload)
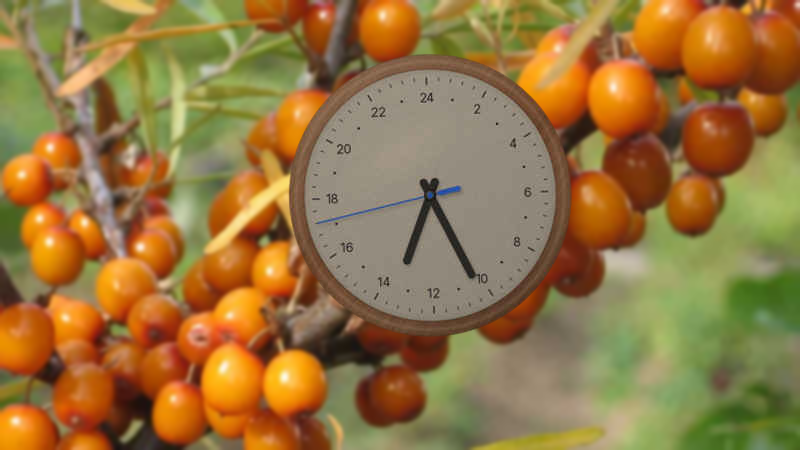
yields T13:25:43
